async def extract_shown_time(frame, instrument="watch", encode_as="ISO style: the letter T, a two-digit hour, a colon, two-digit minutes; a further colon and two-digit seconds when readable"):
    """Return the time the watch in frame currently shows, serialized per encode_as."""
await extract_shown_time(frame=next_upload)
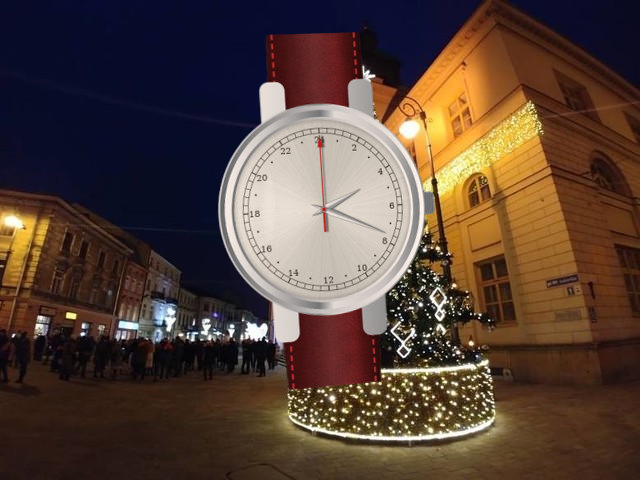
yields T04:19:00
